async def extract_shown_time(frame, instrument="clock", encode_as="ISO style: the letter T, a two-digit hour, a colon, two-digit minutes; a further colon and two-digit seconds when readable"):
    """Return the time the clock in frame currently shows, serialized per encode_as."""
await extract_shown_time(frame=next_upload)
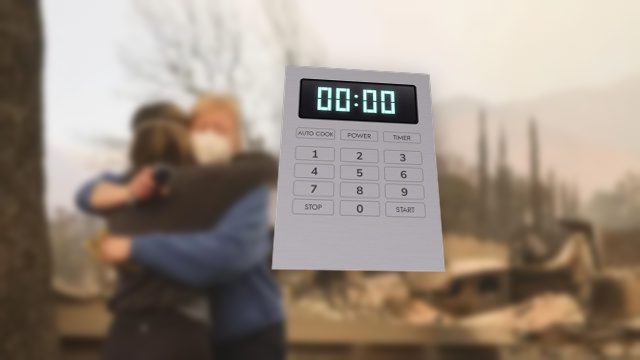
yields T00:00
